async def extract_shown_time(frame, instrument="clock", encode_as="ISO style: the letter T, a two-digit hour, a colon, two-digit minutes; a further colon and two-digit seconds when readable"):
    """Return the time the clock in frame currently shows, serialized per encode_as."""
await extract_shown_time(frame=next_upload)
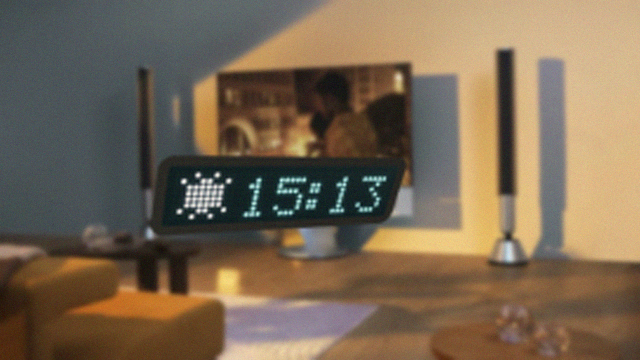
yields T15:13
